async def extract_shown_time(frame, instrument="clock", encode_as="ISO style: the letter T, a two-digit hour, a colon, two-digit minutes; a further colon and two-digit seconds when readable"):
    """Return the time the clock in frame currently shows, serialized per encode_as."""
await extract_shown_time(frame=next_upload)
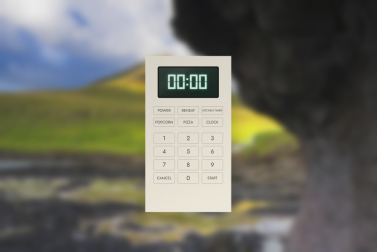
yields T00:00
